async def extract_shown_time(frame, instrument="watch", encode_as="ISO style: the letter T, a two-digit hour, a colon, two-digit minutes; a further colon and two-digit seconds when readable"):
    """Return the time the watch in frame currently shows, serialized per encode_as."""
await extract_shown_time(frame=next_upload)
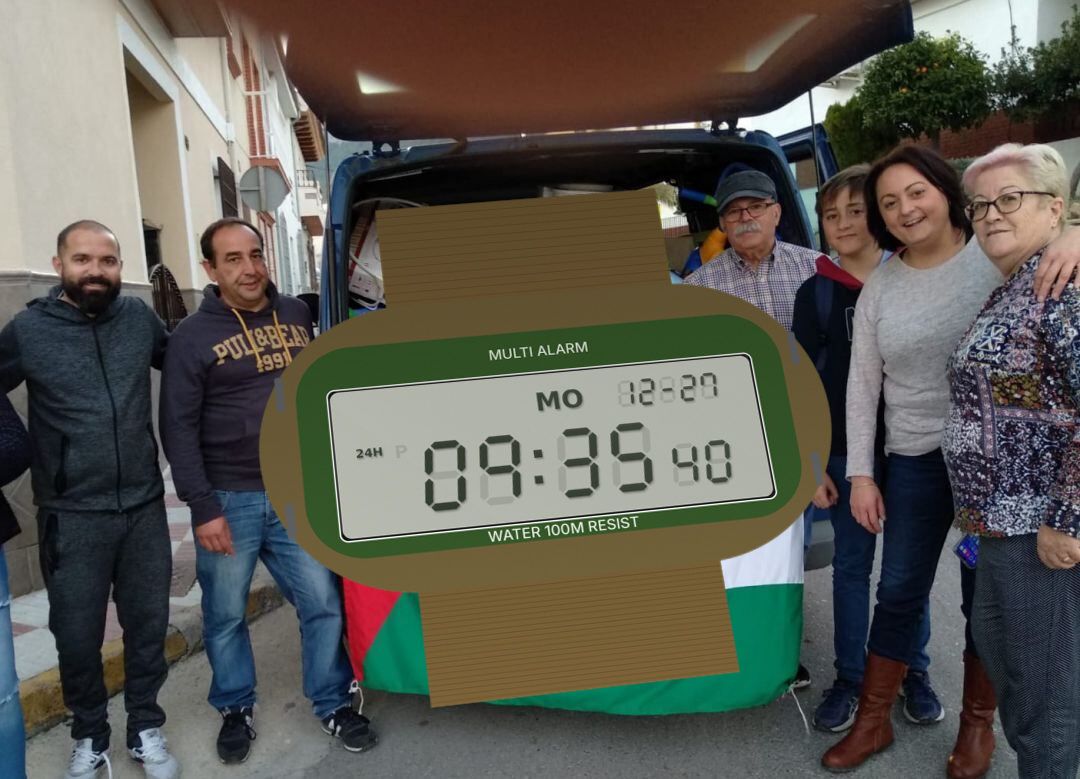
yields T09:35:40
